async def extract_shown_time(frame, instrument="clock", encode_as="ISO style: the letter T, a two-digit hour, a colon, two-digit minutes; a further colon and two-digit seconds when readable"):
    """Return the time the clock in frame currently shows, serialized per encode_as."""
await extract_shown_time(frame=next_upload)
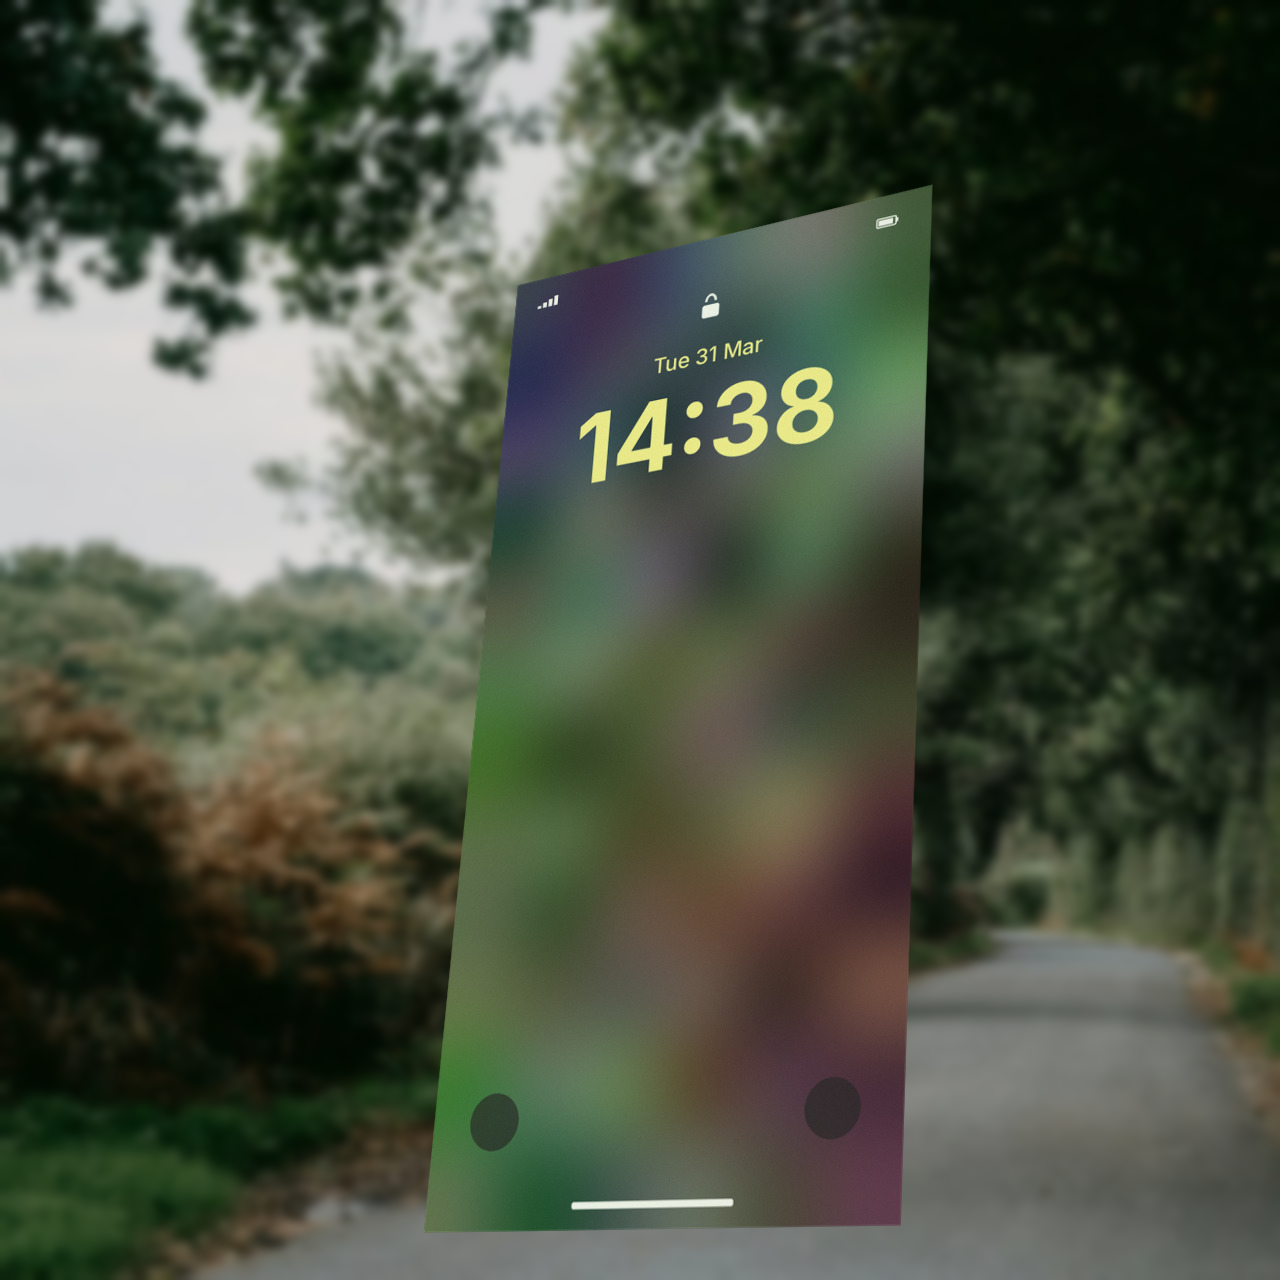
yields T14:38
